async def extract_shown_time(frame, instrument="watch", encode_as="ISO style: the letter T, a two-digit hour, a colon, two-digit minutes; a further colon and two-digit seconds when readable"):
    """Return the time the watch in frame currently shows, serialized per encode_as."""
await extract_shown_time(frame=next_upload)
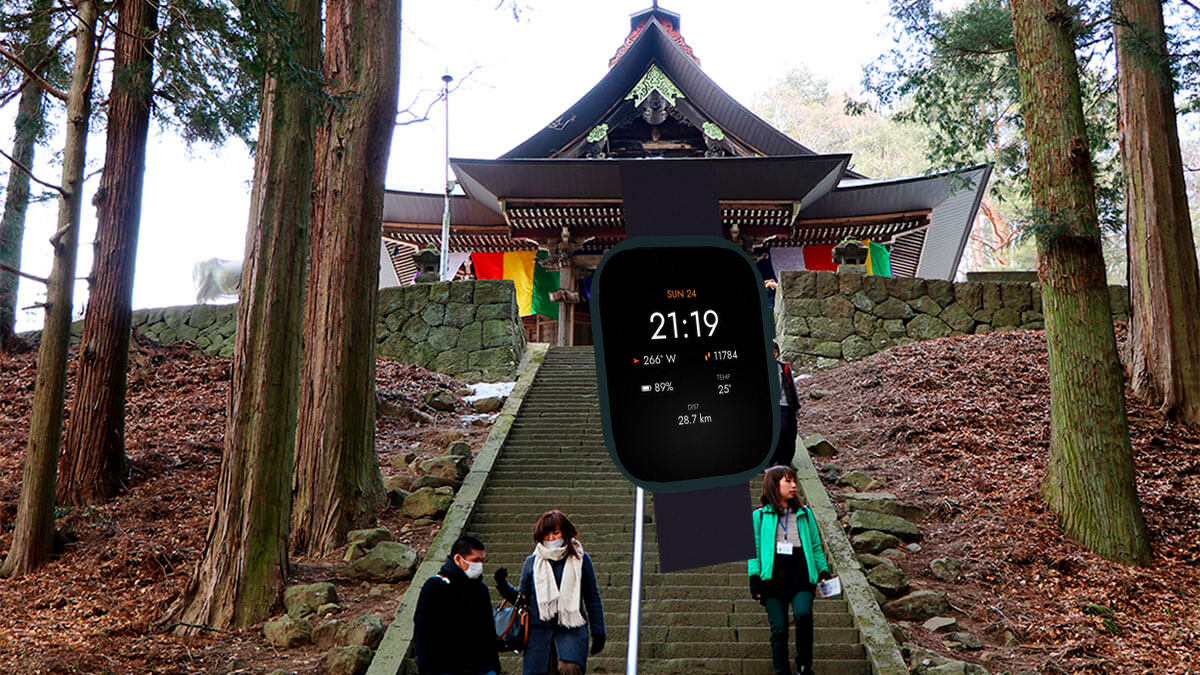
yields T21:19
